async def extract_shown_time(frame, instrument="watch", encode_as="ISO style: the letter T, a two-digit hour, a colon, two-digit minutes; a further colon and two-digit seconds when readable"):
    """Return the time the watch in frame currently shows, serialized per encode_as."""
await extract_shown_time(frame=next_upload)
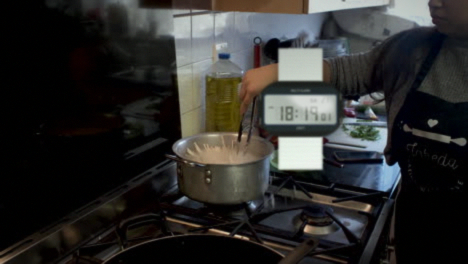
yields T18:19
